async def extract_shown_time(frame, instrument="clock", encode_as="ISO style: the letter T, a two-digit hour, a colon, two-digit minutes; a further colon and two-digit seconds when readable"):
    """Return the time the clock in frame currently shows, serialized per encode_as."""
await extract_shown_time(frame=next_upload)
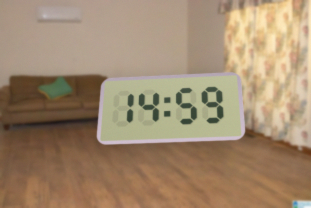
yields T14:59
